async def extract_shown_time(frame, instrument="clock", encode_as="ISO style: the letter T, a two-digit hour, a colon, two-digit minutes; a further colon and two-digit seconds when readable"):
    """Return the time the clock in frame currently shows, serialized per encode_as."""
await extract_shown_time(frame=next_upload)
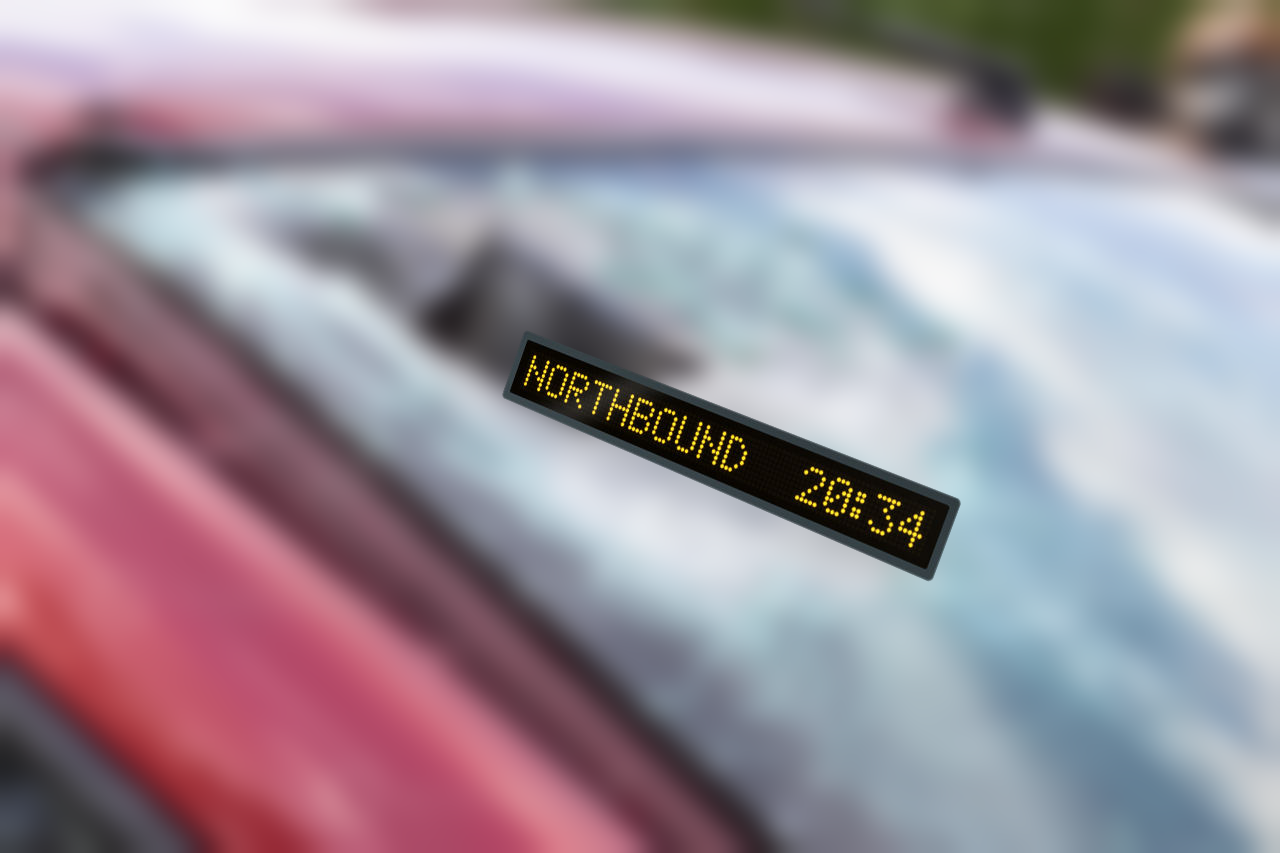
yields T20:34
